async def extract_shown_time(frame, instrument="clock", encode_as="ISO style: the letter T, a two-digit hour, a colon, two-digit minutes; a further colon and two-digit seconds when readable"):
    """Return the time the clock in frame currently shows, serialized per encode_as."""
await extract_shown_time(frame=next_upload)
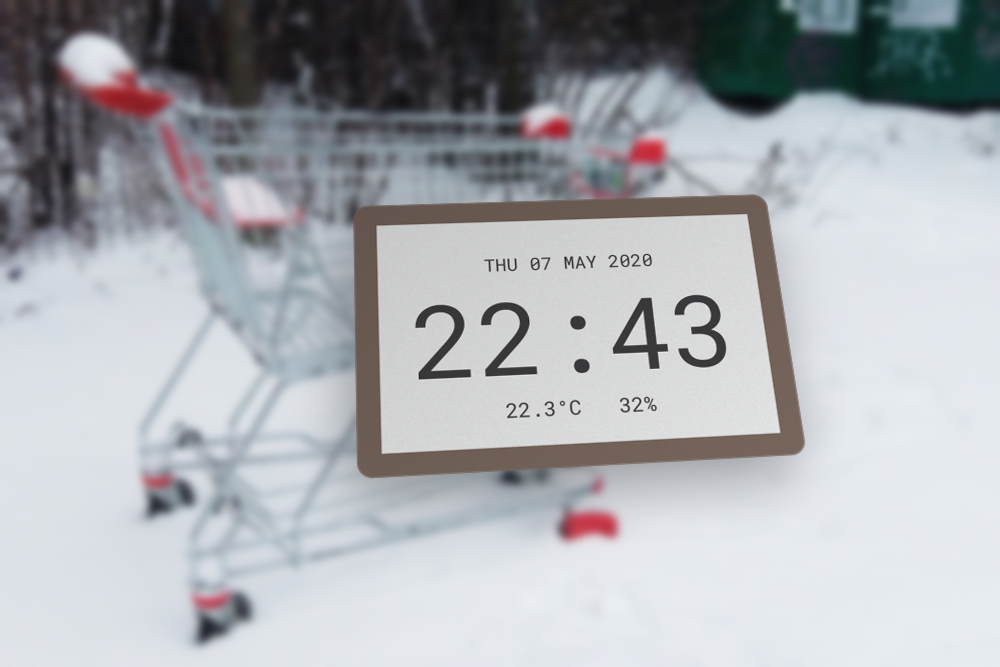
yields T22:43
